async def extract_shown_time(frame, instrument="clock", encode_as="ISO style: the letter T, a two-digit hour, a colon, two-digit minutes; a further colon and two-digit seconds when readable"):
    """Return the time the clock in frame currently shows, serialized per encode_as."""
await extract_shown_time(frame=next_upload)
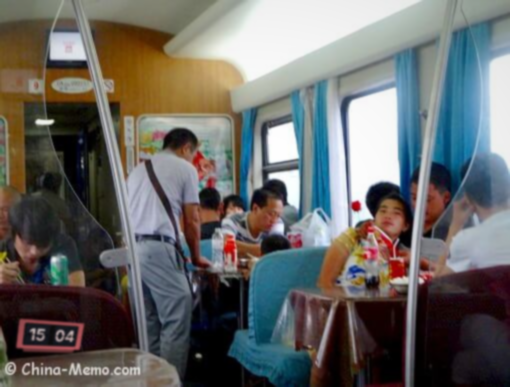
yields T15:04
